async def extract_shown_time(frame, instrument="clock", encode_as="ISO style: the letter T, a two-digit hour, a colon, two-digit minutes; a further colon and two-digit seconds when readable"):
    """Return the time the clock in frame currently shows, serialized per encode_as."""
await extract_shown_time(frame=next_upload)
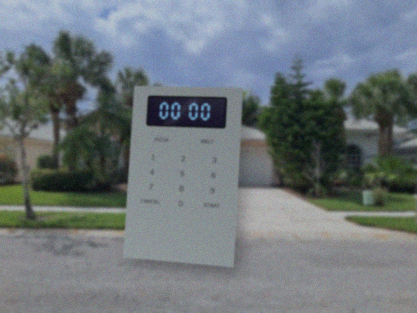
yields T00:00
